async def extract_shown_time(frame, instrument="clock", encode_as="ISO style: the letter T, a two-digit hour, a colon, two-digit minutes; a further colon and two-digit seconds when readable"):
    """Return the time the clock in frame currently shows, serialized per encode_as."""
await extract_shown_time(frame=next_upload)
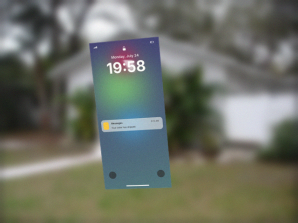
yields T19:58
